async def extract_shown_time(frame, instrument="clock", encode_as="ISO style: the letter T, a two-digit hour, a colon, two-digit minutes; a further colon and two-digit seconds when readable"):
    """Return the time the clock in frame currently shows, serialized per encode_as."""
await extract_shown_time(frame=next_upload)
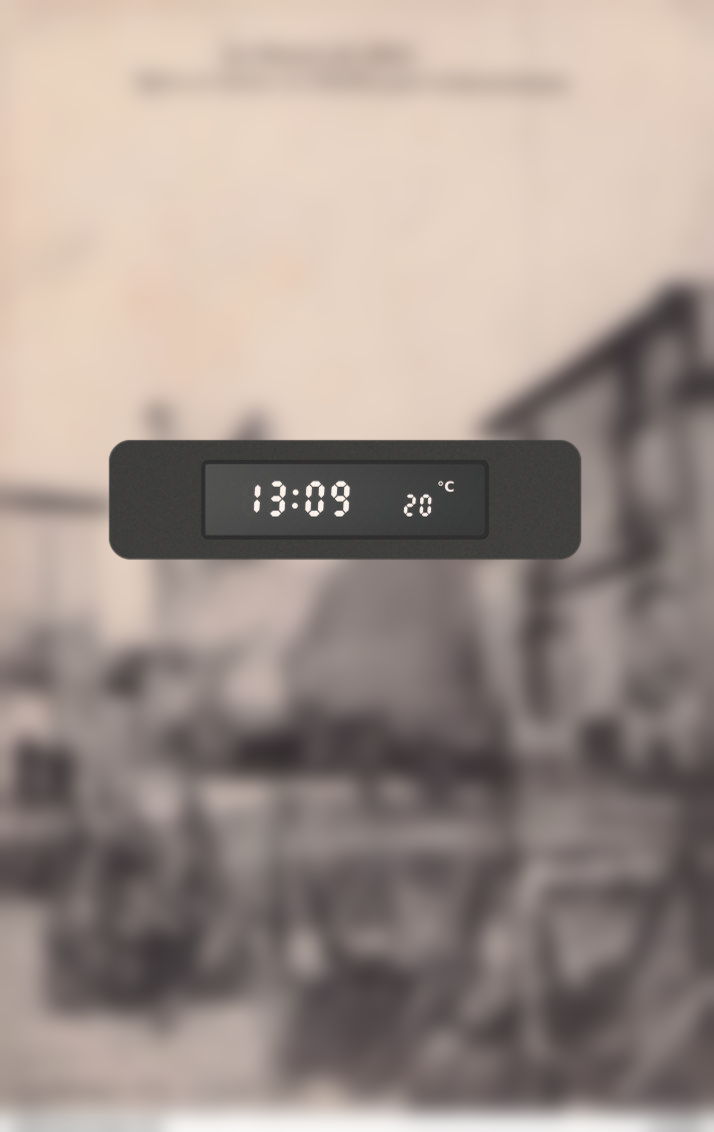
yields T13:09
